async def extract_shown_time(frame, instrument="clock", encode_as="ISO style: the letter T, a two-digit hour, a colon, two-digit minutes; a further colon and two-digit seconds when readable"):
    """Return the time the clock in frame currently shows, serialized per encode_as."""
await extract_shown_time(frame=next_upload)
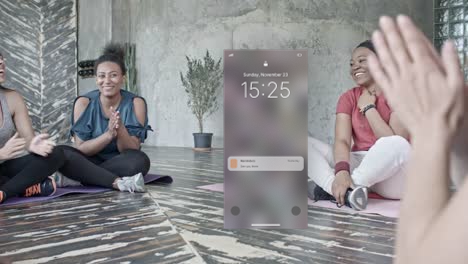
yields T15:25
